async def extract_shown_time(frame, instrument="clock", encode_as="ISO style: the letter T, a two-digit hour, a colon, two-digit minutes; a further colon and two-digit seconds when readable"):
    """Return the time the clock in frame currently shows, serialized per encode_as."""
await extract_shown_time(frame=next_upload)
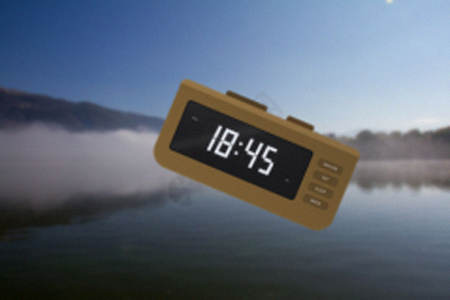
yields T18:45
